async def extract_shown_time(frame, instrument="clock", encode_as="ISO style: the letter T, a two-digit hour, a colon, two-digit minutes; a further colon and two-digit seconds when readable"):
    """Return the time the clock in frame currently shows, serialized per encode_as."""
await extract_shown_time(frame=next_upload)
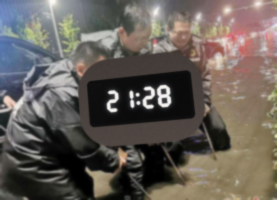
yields T21:28
